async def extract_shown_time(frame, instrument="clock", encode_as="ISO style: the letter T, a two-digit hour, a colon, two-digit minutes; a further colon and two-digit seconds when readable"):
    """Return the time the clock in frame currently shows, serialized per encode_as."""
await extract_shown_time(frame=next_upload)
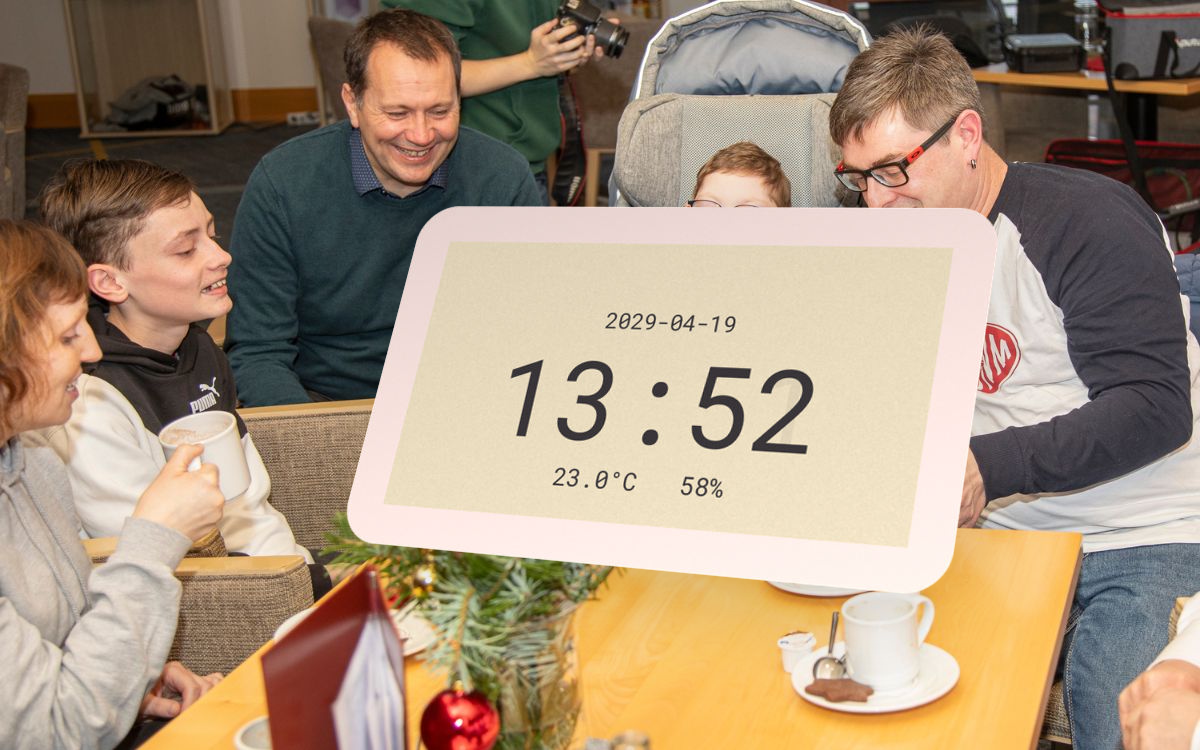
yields T13:52
